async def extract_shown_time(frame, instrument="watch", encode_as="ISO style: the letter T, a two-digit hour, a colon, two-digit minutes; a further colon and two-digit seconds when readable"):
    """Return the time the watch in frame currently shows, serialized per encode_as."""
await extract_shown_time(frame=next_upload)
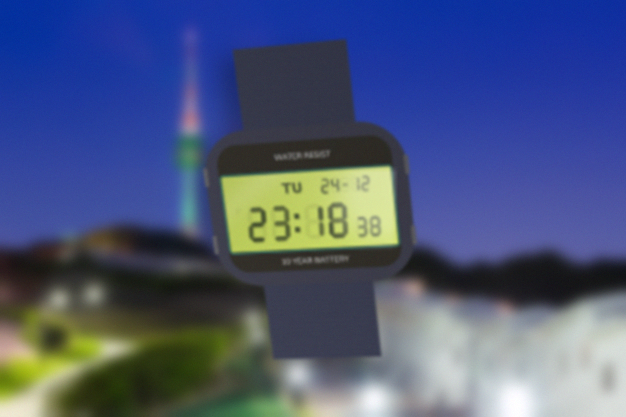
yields T23:18:38
